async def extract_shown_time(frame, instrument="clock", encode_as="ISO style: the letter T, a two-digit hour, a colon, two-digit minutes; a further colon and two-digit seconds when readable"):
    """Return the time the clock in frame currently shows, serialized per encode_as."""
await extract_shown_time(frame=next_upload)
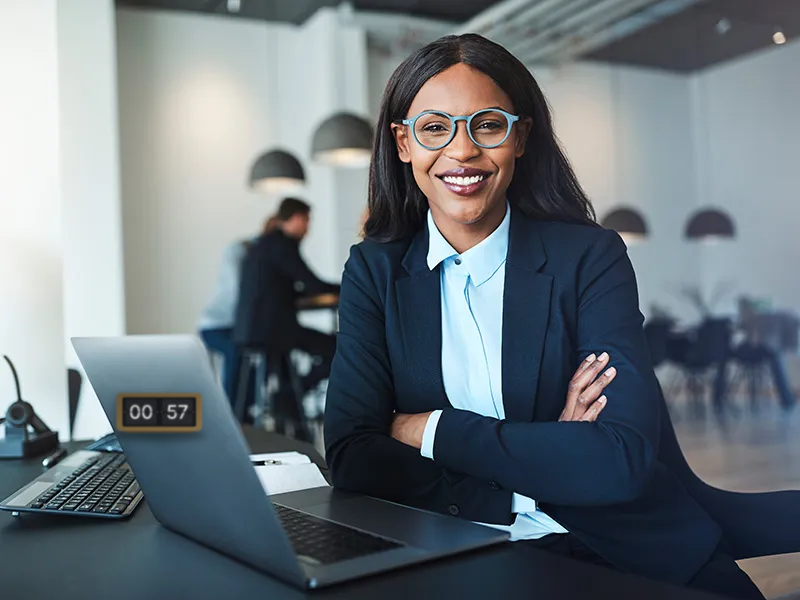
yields T00:57
